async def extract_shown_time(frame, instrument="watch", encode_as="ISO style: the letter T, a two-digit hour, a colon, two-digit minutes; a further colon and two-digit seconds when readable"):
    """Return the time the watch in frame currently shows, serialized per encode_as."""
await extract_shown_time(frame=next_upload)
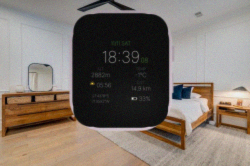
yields T18:39
